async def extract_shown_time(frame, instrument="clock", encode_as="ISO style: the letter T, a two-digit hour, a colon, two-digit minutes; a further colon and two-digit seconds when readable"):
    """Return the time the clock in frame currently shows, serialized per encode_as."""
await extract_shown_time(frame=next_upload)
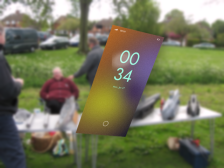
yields T00:34
